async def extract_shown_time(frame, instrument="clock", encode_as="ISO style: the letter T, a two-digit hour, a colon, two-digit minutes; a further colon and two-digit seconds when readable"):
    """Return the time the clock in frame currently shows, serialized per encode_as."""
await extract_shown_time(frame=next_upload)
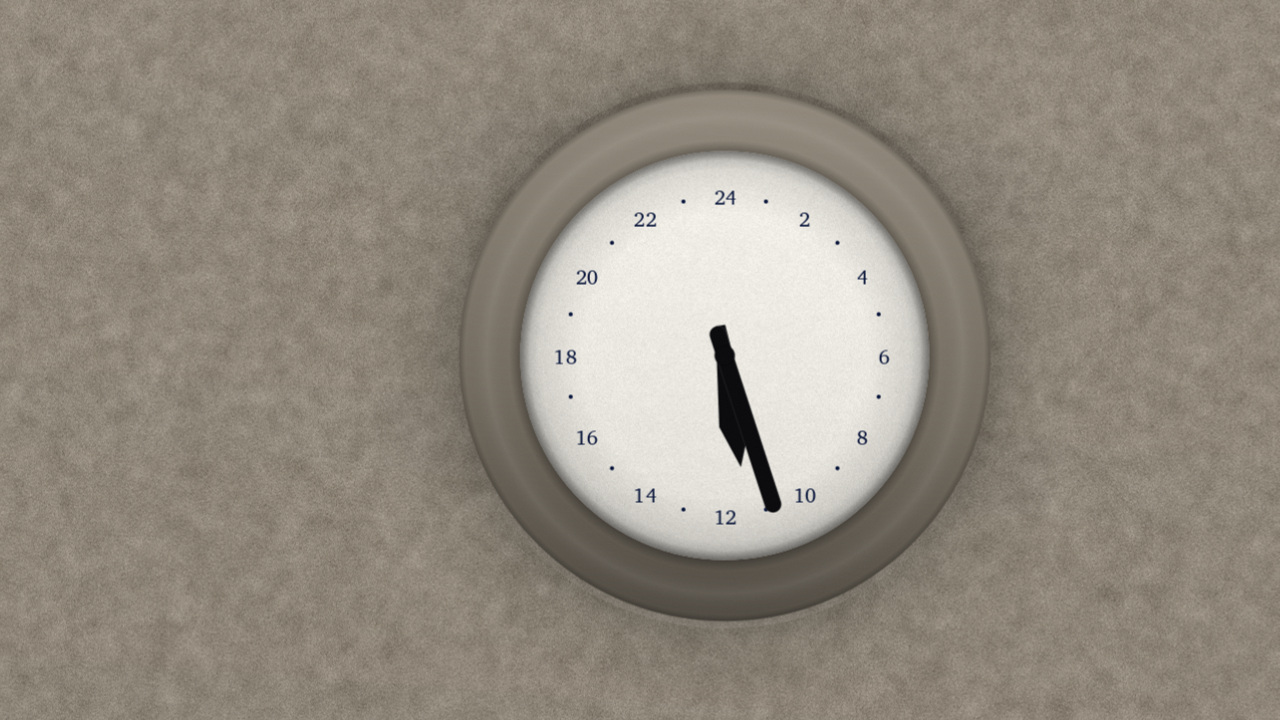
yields T11:27
